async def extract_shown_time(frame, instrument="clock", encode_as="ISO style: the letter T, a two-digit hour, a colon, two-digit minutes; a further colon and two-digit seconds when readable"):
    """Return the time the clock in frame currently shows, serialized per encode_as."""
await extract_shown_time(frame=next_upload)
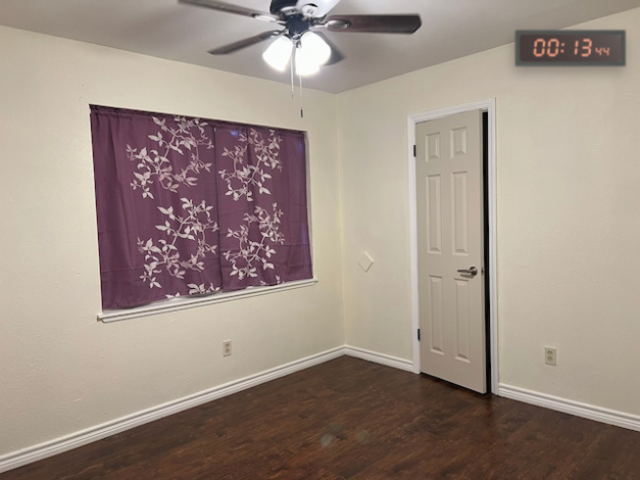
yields T00:13:44
